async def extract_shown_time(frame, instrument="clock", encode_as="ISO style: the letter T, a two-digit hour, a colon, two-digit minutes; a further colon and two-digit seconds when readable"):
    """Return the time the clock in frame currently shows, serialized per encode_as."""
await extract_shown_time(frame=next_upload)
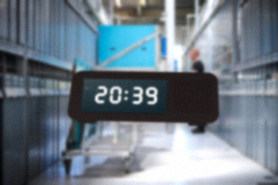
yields T20:39
